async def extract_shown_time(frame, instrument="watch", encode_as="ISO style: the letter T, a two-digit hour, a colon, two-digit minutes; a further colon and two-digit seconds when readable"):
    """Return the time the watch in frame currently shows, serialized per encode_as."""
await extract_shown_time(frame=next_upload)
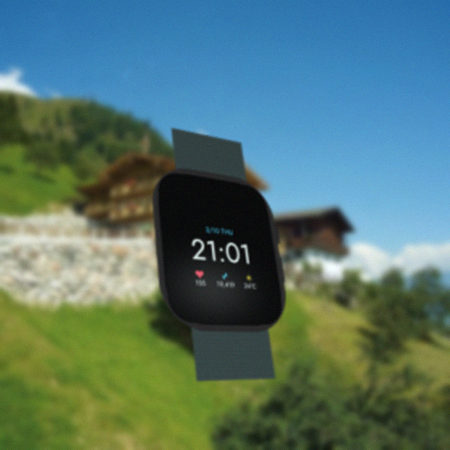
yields T21:01
